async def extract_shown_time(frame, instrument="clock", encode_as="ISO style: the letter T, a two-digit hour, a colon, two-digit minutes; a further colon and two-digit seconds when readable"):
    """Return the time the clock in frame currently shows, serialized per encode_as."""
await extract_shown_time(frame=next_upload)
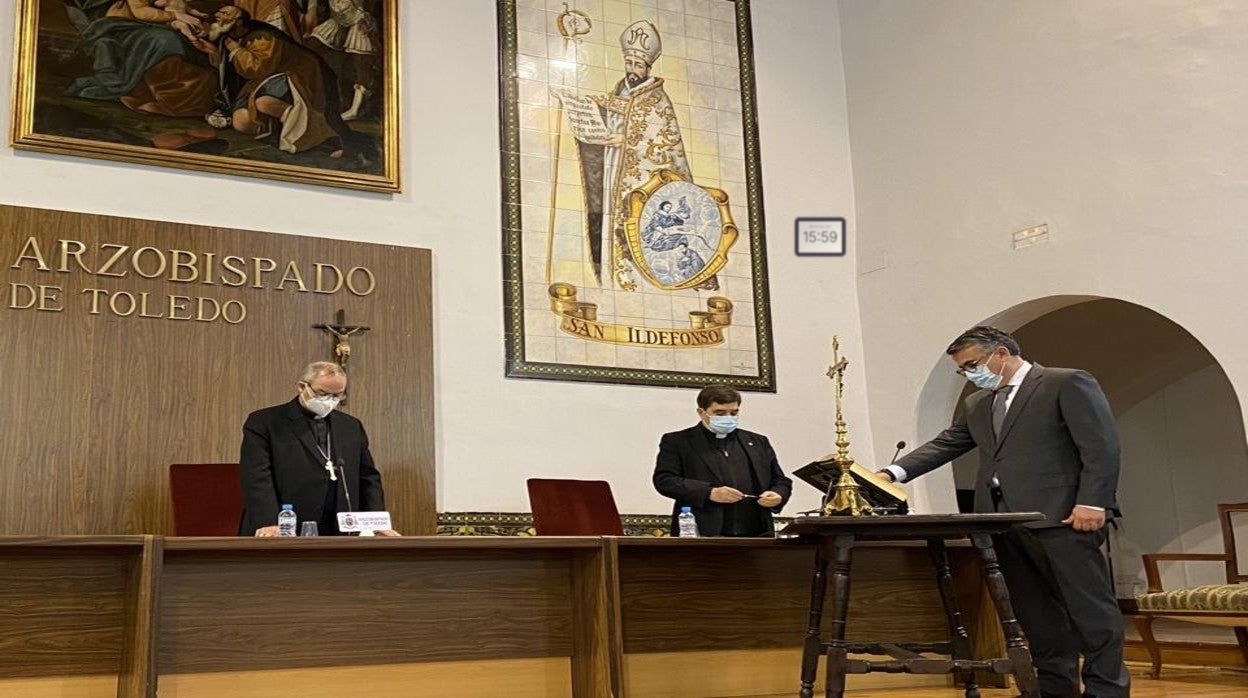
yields T15:59
